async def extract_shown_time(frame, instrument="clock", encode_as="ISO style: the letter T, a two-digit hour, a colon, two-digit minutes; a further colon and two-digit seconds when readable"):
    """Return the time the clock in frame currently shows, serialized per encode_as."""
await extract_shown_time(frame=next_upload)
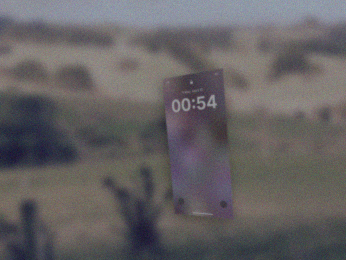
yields T00:54
